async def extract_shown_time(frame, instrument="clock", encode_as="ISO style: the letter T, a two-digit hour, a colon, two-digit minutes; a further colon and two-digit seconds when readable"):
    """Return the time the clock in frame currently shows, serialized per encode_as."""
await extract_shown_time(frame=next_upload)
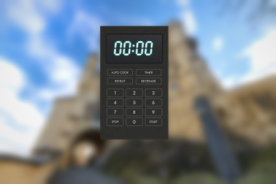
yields T00:00
